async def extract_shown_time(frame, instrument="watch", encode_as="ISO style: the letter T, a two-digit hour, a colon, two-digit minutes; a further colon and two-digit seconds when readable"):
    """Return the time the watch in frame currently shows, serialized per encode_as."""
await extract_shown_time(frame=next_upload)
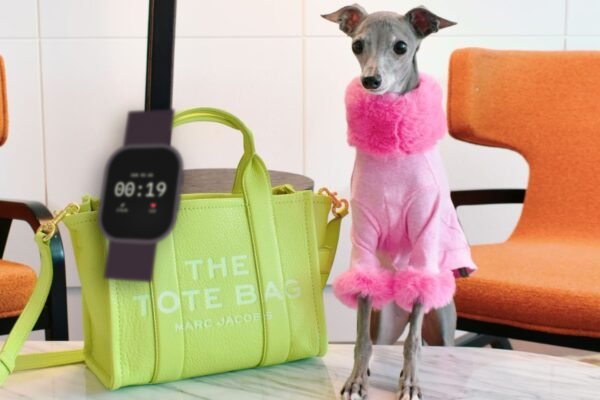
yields T00:19
